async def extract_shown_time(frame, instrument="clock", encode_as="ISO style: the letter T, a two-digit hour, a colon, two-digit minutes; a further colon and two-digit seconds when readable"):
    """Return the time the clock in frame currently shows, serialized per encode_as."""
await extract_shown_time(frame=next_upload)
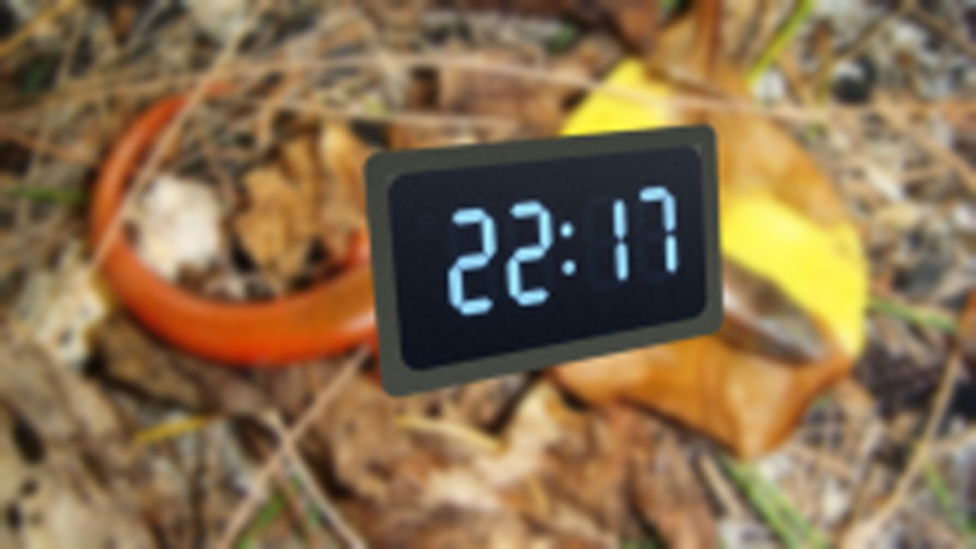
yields T22:17
